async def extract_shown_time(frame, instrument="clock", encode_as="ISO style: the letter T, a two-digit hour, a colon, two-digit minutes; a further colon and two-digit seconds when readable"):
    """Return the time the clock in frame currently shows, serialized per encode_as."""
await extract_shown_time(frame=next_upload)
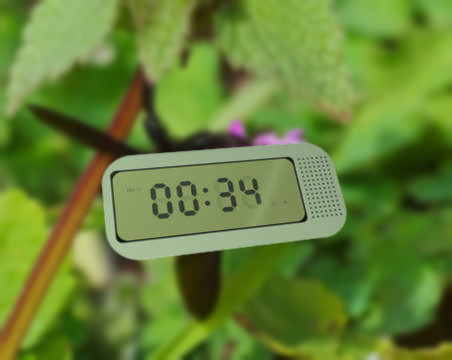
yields T00:34
